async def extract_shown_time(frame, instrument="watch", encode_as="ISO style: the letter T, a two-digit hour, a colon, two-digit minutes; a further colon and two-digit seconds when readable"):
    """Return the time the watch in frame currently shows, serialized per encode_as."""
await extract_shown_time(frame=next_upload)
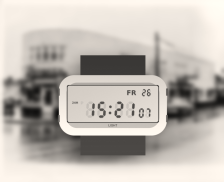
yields T15:21:07
